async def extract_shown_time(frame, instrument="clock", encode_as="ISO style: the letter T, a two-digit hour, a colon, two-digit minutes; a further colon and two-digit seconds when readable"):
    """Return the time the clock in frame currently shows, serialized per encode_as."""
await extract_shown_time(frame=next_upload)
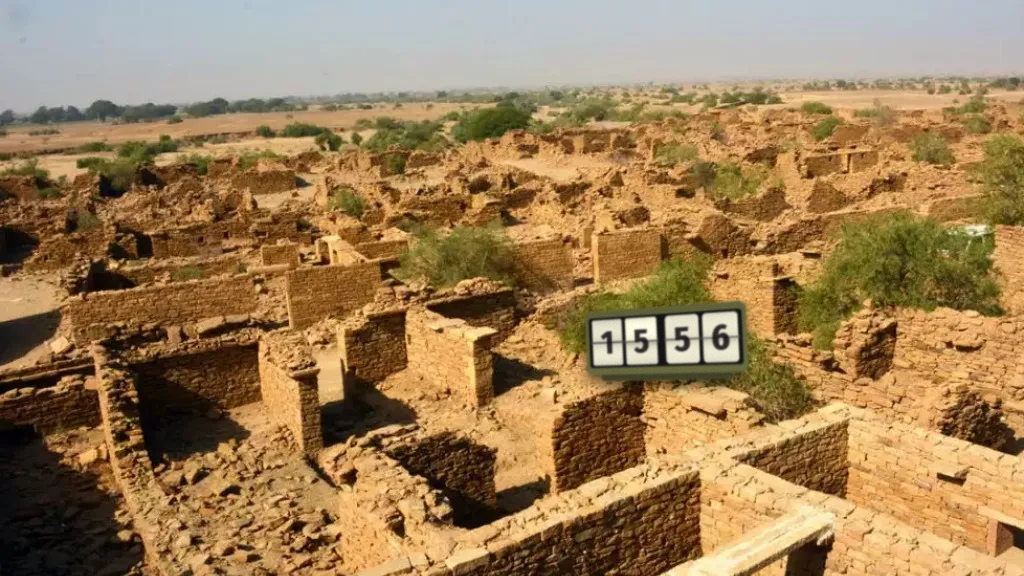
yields T15:56
